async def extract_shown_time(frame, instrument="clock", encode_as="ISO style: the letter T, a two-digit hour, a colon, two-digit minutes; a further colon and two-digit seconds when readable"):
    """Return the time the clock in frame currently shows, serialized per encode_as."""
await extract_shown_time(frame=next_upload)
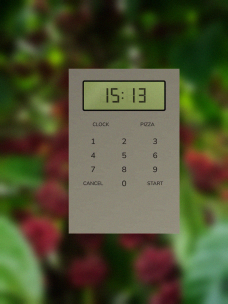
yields T15:13
